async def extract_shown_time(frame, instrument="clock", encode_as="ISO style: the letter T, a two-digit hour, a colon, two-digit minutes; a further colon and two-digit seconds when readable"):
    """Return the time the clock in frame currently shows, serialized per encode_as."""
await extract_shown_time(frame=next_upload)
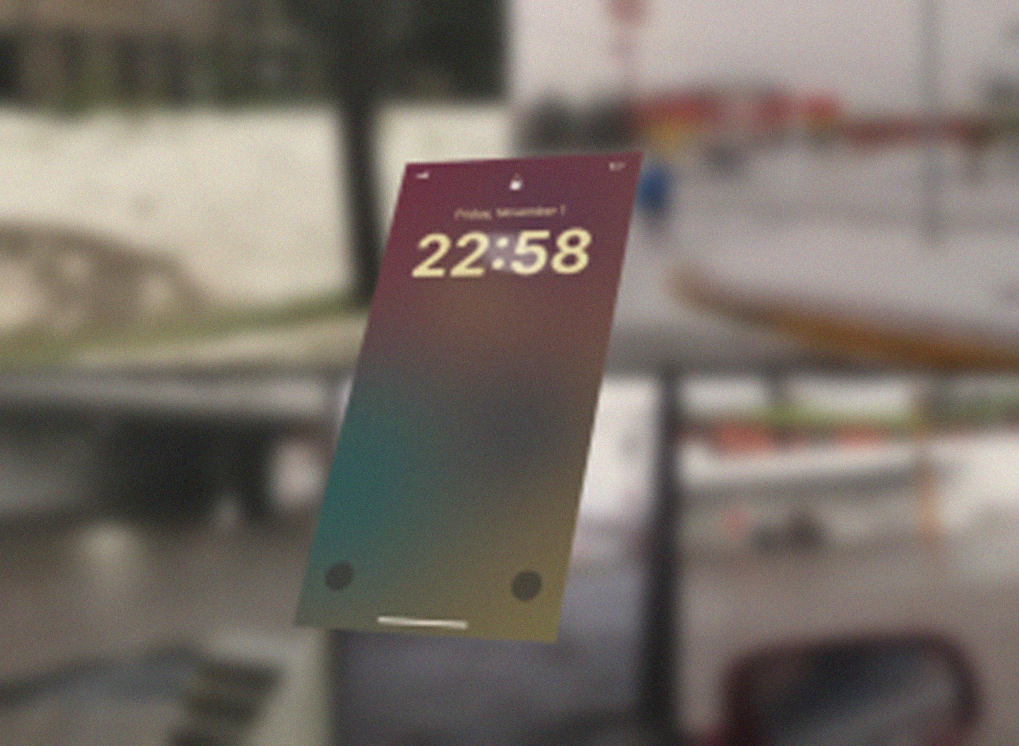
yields T22:58
